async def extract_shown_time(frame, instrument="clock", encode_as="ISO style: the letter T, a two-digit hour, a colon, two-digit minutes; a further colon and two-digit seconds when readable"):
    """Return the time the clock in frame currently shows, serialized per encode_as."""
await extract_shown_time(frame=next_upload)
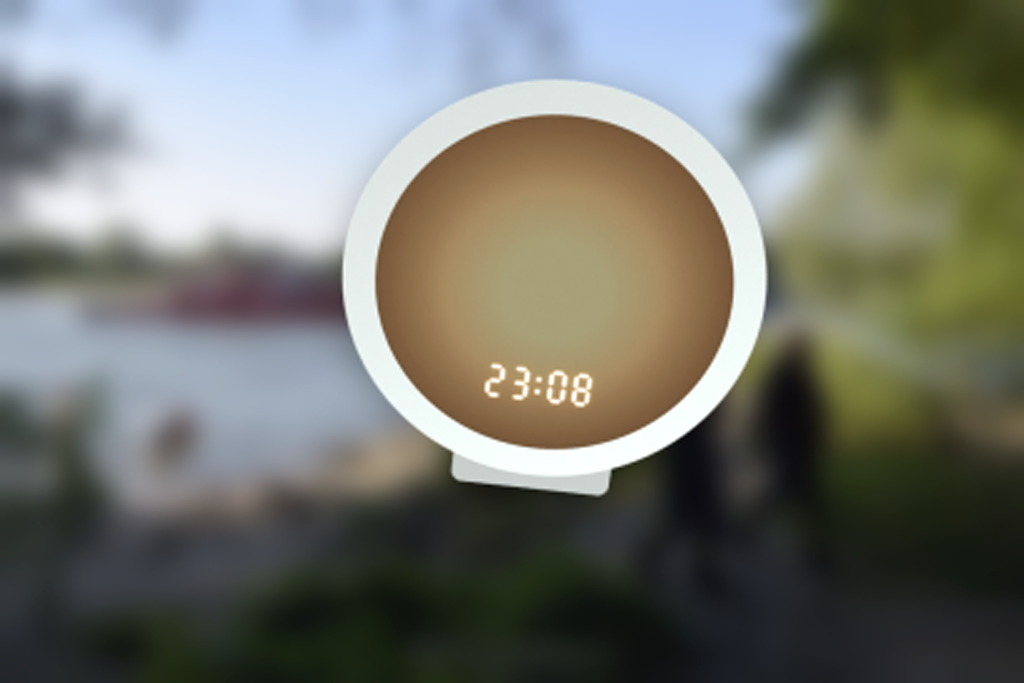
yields T23:08
